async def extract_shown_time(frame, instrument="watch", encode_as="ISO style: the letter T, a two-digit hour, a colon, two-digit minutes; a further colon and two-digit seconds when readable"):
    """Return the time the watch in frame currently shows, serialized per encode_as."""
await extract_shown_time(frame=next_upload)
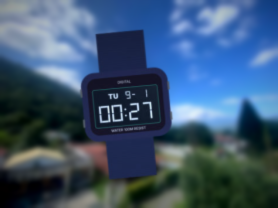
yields T00:27
